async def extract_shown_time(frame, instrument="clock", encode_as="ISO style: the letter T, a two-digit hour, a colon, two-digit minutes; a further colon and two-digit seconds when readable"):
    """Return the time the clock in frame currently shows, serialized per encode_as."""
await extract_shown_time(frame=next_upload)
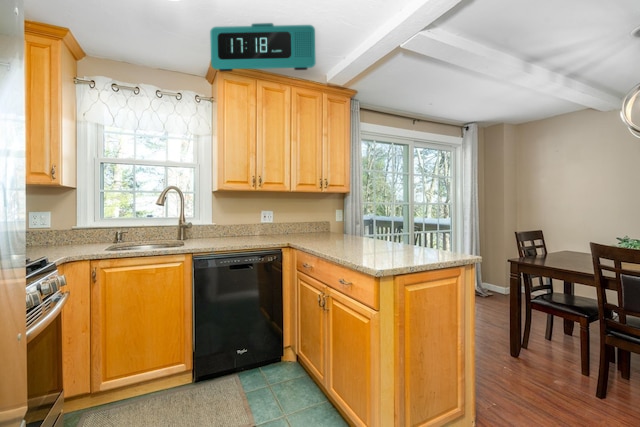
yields T17:18
